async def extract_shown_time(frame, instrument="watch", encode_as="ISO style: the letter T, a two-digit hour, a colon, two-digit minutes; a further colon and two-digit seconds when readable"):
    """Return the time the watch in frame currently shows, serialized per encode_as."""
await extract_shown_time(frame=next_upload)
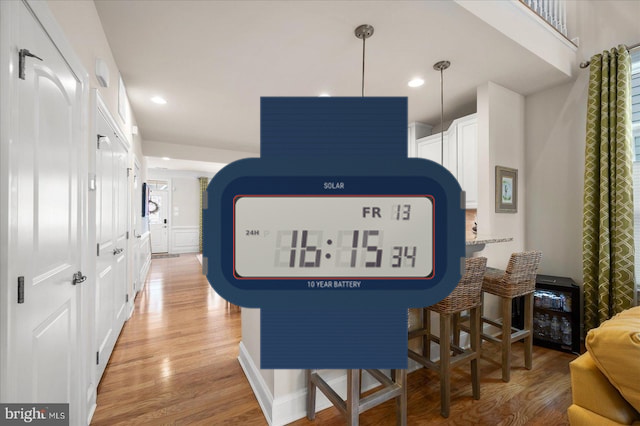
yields T16:15:34
